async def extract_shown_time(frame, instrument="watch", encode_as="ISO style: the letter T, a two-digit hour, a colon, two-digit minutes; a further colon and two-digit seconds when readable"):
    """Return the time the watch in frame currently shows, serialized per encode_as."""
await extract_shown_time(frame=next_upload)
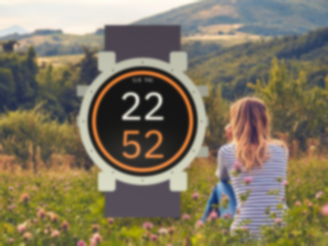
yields T22:52
